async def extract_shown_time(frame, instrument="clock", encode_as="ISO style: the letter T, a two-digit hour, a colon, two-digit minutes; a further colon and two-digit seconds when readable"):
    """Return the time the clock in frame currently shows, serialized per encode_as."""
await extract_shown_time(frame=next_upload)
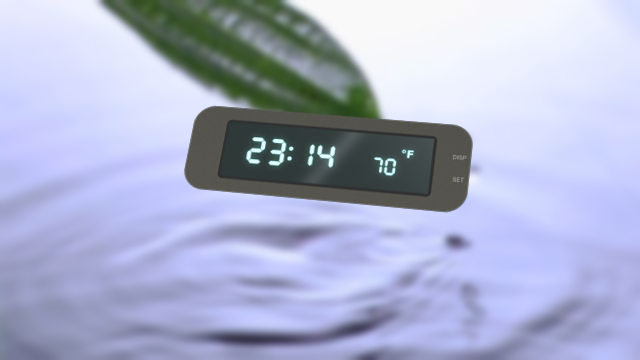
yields T23:14
